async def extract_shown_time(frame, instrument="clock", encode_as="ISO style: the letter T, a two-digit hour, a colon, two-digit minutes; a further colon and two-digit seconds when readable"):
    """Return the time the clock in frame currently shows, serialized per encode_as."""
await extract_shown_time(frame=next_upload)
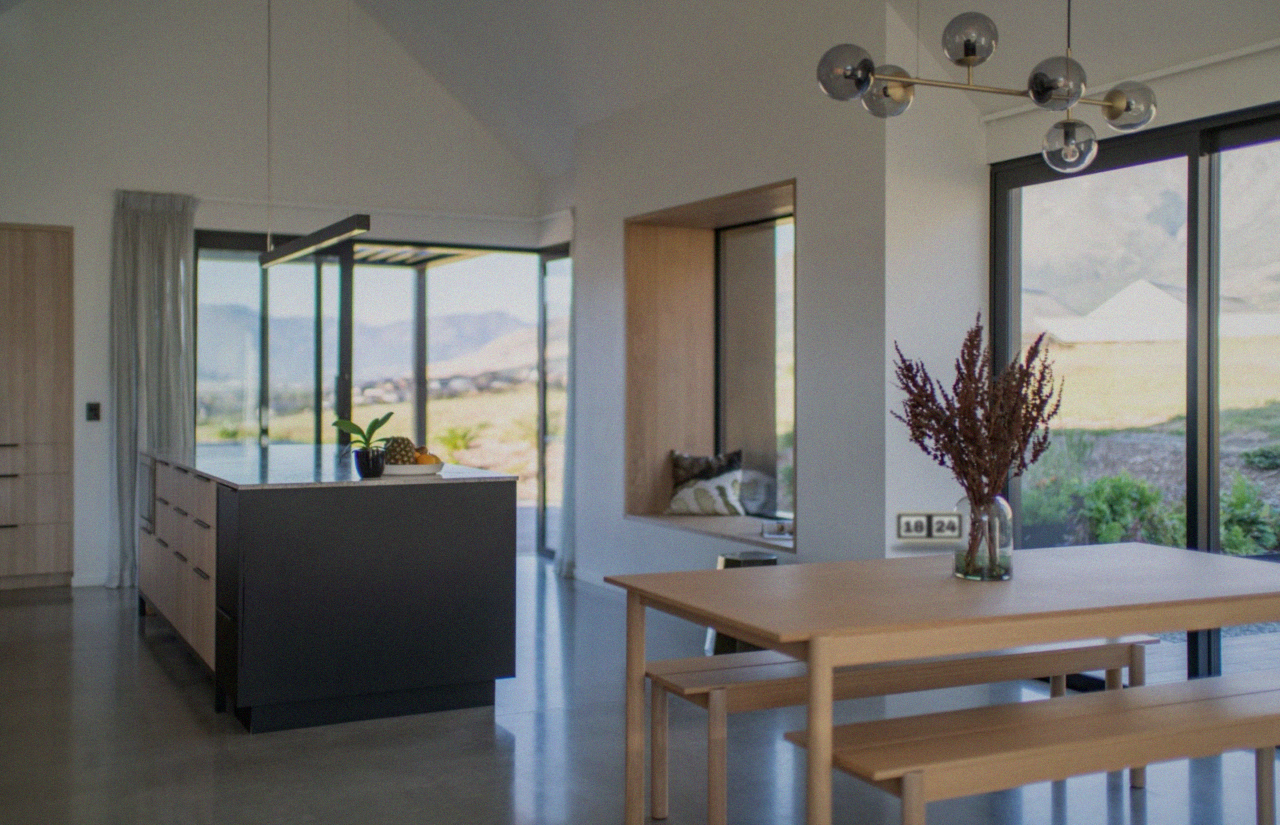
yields T18:24
